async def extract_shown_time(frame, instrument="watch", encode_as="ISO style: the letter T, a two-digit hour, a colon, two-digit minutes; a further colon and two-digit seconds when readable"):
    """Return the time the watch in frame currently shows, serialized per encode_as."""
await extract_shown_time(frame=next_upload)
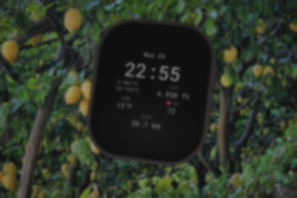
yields T22:55
